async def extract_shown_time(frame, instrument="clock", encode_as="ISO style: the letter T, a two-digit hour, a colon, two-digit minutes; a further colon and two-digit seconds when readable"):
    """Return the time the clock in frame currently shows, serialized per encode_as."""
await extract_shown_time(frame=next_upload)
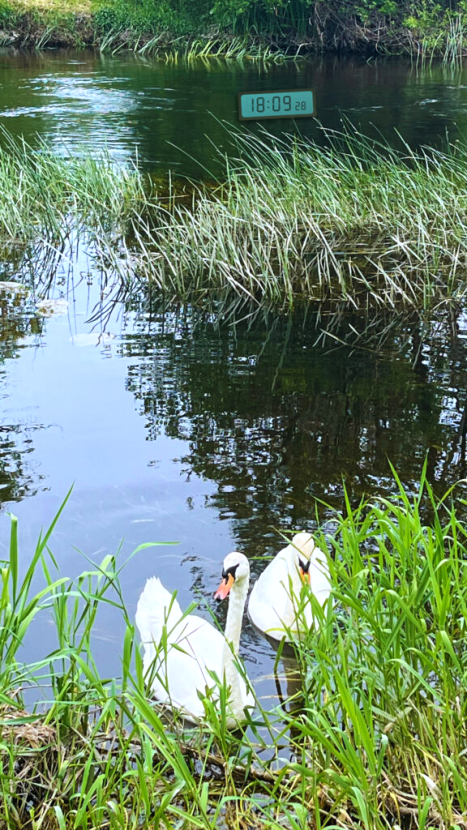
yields T18:09:28
